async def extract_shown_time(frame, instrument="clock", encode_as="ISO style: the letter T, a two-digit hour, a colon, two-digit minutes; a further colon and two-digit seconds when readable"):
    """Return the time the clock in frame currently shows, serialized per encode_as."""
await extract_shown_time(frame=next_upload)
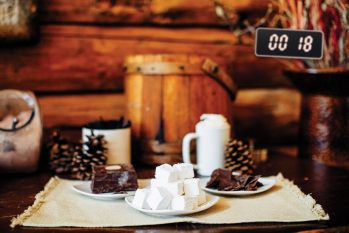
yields T00:18
